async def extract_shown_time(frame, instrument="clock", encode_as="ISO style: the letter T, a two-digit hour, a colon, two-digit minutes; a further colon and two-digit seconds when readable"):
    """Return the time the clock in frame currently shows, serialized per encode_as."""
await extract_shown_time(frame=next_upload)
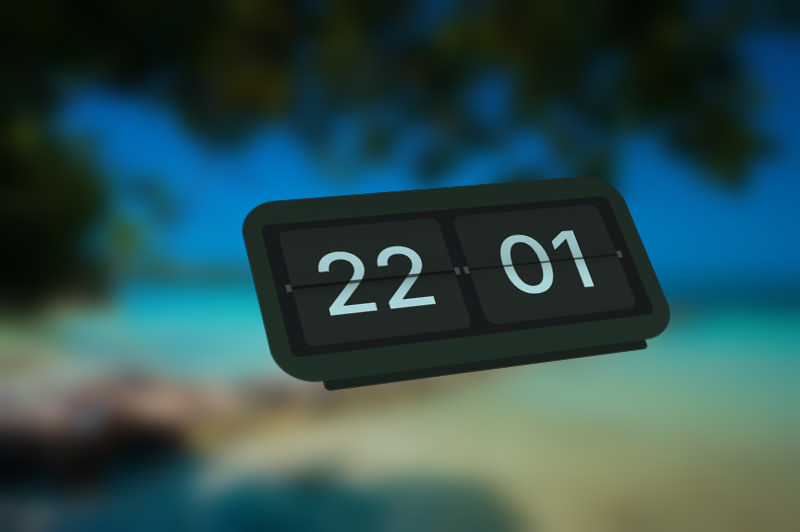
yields T22:01
